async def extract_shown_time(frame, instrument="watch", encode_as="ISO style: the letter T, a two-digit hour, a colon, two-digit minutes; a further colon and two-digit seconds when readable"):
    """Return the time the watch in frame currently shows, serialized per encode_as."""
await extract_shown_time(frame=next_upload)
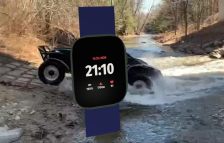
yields T21:10
